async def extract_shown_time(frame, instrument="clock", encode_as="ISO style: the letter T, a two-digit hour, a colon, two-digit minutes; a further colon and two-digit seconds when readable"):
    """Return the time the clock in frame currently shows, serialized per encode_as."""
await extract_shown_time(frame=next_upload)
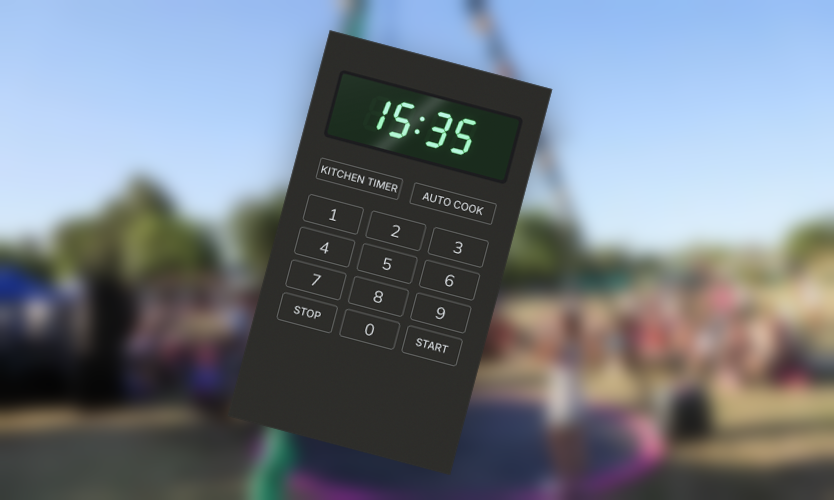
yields T15:35
